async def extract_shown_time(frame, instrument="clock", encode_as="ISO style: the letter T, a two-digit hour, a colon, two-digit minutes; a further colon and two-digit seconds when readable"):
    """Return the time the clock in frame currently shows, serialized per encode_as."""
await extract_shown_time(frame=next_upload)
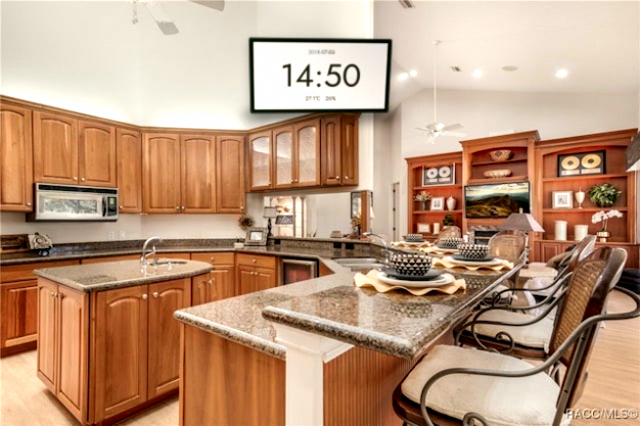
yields T14:50
